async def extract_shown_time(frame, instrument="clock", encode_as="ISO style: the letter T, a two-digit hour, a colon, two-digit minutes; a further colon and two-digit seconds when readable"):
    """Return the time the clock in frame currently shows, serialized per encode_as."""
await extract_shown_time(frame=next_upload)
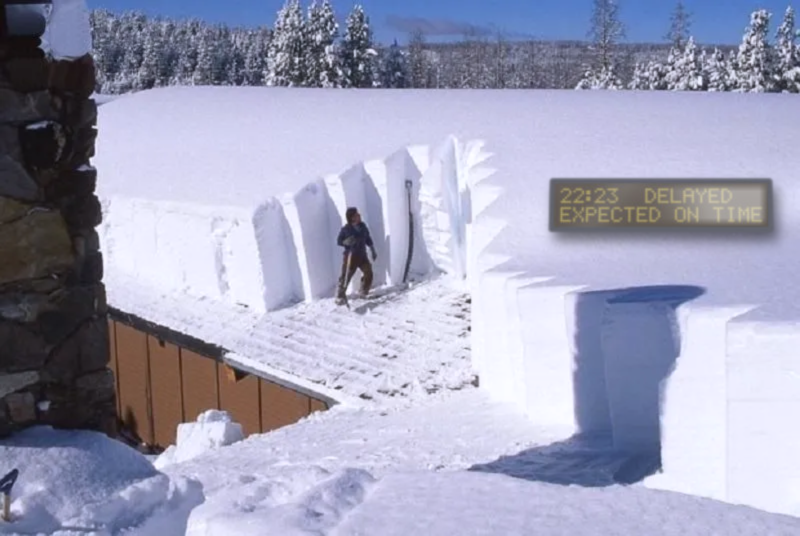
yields T22:23
